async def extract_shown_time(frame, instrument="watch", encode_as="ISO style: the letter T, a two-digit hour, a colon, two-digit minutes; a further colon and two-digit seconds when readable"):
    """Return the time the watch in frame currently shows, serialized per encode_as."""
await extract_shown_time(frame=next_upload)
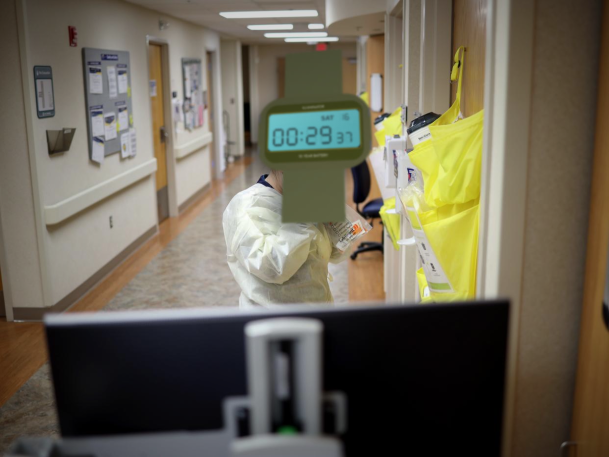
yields T00:29:37
